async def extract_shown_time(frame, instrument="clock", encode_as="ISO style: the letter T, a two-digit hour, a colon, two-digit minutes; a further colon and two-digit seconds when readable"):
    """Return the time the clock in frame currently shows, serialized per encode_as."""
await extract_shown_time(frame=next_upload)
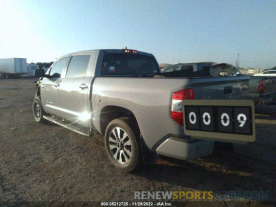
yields T00:09
